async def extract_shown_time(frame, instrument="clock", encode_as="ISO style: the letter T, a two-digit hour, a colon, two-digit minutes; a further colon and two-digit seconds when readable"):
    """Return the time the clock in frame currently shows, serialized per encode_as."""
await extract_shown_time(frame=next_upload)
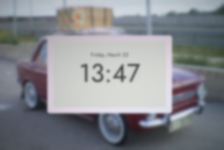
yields T13:47
